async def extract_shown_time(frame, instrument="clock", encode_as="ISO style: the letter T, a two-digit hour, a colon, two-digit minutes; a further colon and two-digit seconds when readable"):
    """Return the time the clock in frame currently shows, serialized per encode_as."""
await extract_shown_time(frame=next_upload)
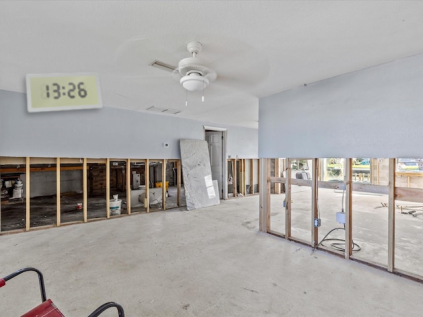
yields T13:26
